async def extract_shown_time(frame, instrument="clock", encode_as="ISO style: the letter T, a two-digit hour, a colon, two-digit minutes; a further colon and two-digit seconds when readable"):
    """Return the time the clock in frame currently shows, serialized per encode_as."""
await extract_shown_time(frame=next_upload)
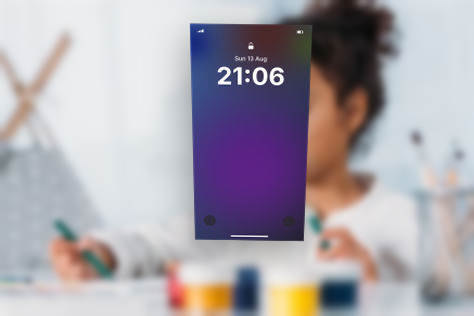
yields T21:06
